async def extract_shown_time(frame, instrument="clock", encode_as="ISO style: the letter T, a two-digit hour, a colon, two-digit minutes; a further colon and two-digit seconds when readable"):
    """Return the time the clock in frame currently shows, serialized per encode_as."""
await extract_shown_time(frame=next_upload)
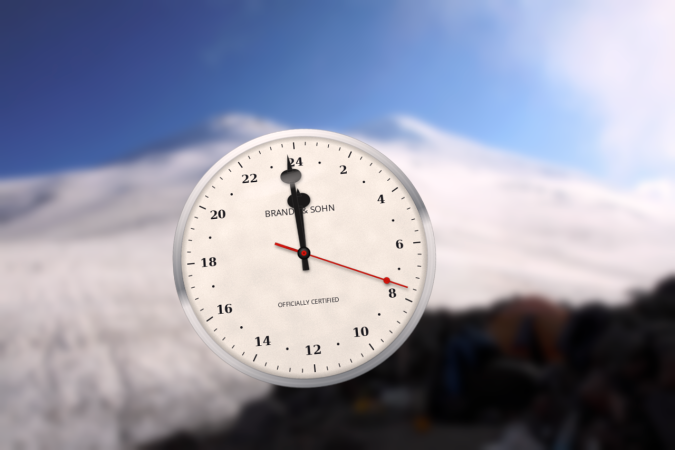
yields T23:59:19
